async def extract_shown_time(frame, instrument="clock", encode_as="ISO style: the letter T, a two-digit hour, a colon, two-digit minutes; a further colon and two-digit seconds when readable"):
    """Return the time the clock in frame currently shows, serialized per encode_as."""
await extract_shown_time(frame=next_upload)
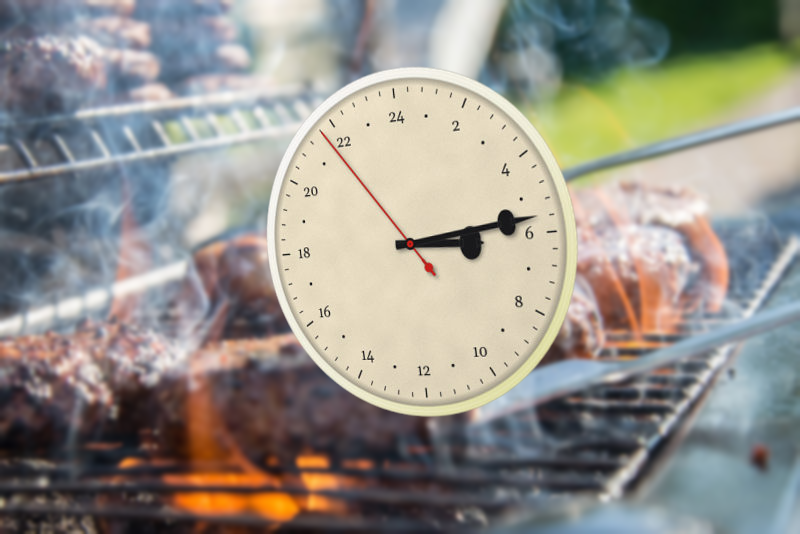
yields T06:13:54
